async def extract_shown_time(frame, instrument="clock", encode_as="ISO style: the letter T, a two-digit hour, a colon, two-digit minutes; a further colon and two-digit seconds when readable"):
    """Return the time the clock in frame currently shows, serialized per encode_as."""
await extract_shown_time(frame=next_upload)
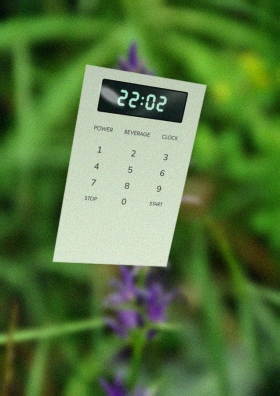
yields T22:02
